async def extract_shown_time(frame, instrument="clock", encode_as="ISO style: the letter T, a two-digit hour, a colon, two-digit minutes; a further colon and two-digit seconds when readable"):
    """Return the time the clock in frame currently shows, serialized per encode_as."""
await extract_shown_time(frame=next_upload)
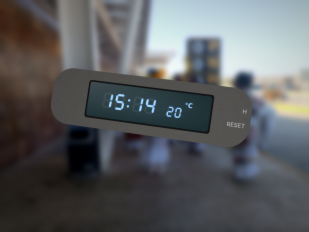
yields T15:14
